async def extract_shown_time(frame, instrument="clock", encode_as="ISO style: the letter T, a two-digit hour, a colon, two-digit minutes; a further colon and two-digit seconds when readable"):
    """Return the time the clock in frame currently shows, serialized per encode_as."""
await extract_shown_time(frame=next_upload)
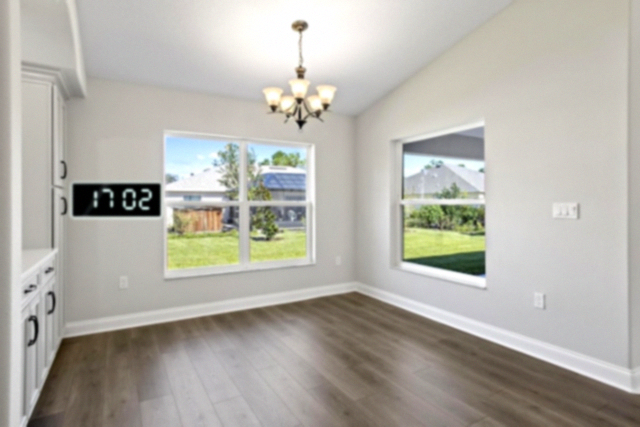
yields T17:02
